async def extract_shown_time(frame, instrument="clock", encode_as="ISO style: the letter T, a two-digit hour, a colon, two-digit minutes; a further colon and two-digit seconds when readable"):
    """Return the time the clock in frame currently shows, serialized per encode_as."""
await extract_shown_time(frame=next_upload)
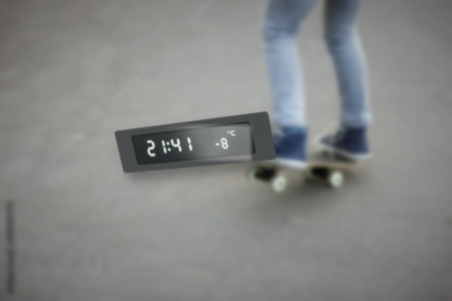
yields T21:41
